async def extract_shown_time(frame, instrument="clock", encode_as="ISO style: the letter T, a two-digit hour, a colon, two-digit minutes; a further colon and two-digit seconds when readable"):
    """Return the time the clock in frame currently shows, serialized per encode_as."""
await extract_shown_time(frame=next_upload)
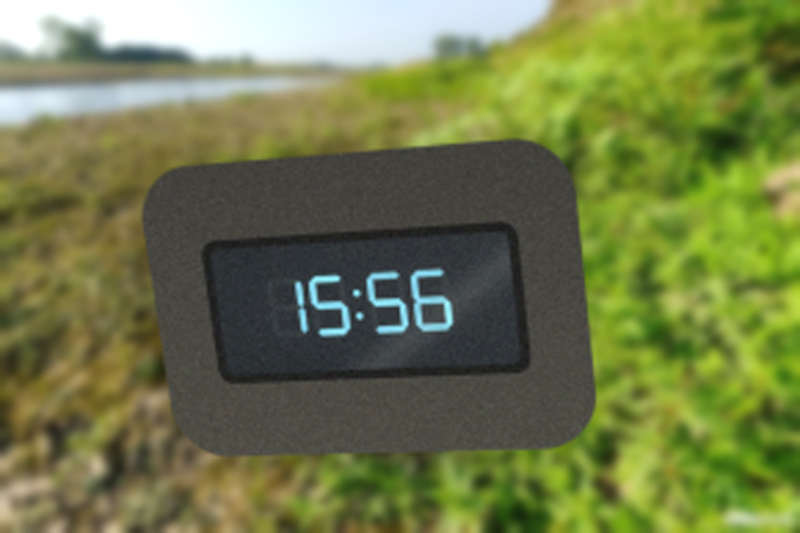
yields T15:56
